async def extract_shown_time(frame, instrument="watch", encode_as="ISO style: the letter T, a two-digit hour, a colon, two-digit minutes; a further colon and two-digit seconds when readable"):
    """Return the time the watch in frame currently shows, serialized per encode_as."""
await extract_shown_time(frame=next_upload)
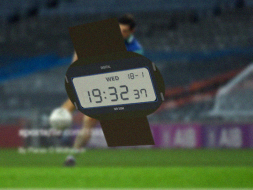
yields T19:32:37
